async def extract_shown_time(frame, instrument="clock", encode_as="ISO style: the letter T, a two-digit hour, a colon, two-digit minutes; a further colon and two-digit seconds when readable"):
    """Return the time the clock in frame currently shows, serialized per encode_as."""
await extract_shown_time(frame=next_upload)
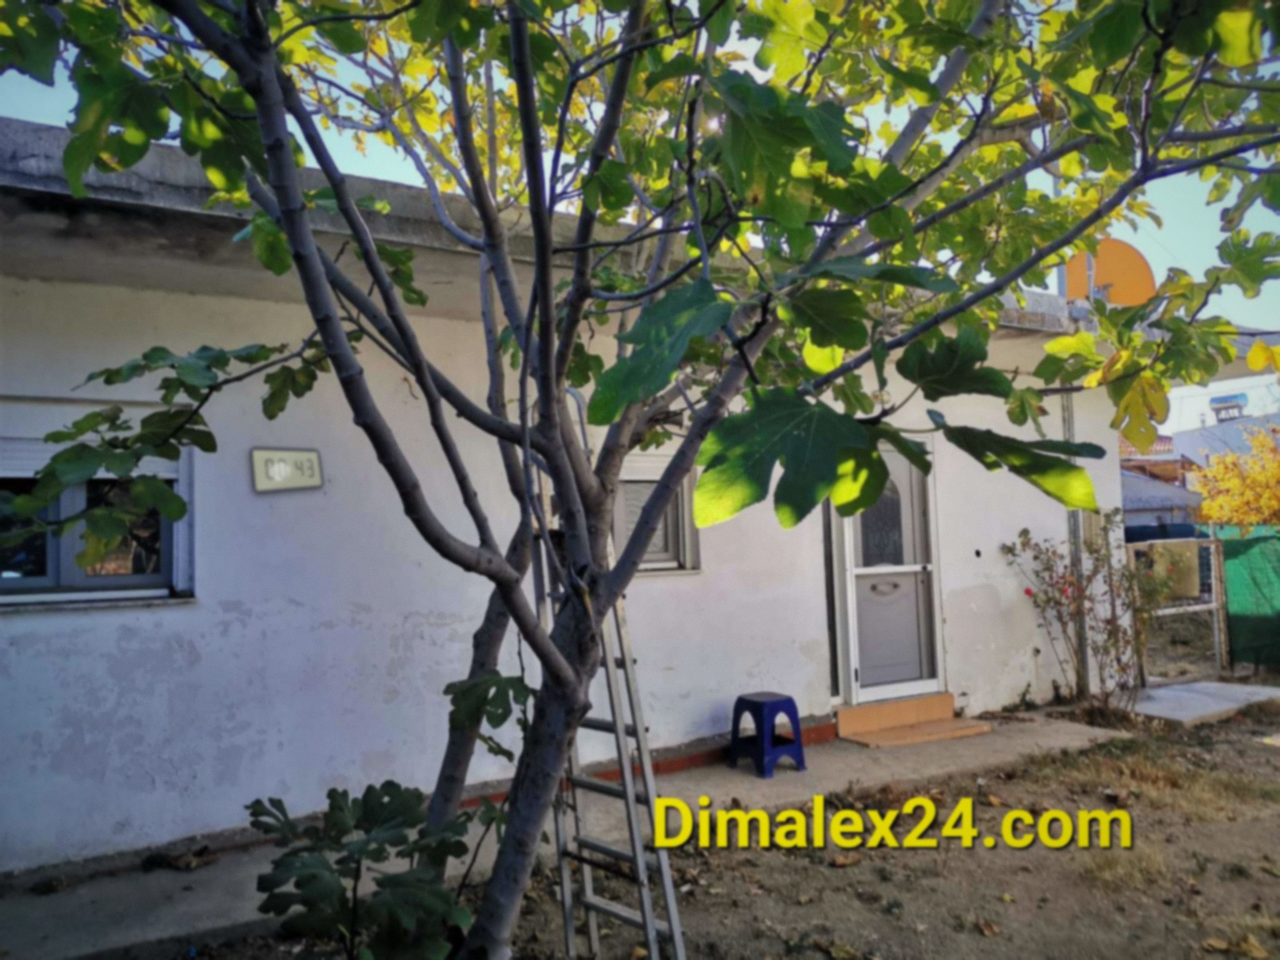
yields T00:43
